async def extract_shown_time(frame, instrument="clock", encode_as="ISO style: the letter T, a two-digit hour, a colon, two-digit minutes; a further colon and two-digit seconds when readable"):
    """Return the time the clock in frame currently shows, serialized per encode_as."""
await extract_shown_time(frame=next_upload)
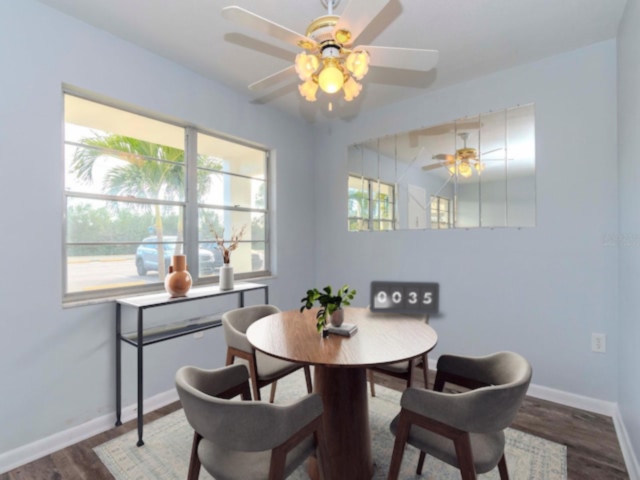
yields T00:35
